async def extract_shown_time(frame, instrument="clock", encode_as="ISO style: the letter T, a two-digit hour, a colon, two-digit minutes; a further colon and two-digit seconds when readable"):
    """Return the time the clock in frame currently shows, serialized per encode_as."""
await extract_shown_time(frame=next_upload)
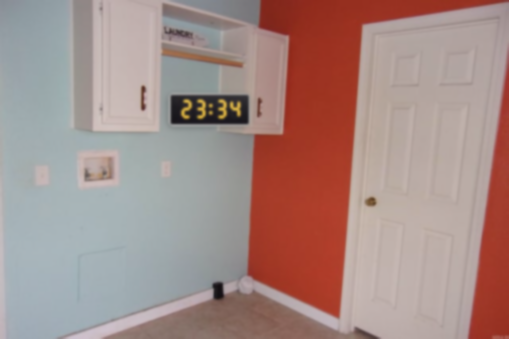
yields T23:34
